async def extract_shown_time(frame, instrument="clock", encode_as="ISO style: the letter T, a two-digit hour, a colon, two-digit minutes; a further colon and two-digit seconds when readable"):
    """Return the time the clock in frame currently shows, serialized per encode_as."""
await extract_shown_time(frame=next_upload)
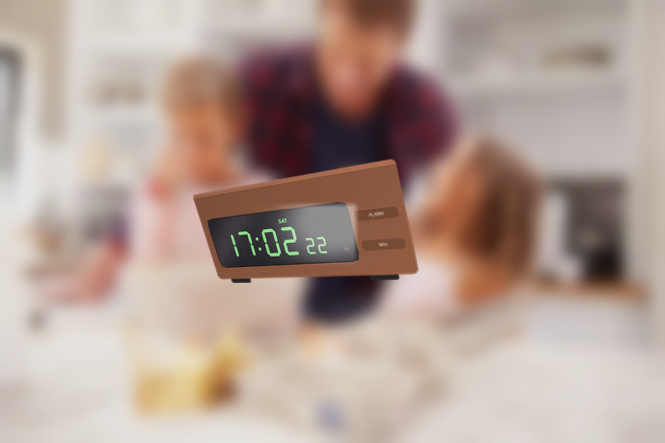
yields T17:02:22
